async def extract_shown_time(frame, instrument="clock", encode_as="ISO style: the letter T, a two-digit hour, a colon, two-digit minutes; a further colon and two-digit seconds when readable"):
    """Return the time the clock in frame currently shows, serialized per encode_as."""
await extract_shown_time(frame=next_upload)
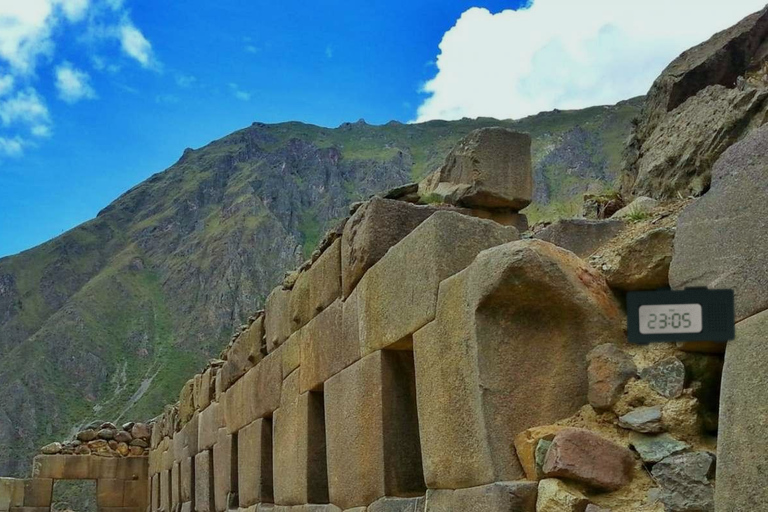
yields T23:05
